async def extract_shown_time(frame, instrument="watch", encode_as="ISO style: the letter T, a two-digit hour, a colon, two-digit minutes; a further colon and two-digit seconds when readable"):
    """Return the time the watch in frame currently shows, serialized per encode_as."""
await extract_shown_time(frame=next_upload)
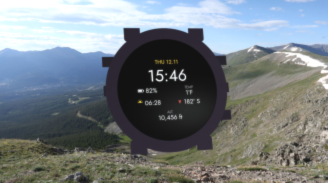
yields T15:46
